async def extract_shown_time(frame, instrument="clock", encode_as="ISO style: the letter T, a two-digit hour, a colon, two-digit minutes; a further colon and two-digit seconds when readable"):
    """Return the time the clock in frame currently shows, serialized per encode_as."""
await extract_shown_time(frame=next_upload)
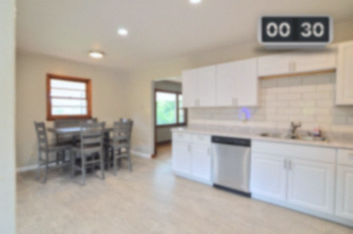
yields T00:30
